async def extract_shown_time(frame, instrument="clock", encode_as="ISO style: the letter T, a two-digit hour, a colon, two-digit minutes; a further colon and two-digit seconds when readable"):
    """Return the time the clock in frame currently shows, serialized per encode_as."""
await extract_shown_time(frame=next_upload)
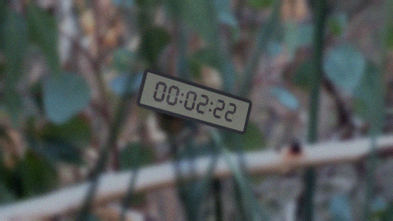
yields T00:02:22
